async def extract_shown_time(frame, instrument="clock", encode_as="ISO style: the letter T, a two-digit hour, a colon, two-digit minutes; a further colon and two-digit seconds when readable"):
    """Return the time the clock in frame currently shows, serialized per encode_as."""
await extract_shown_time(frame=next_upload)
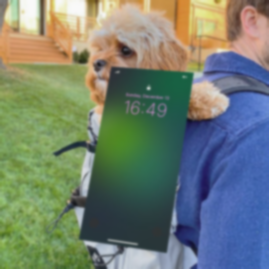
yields T16:49
